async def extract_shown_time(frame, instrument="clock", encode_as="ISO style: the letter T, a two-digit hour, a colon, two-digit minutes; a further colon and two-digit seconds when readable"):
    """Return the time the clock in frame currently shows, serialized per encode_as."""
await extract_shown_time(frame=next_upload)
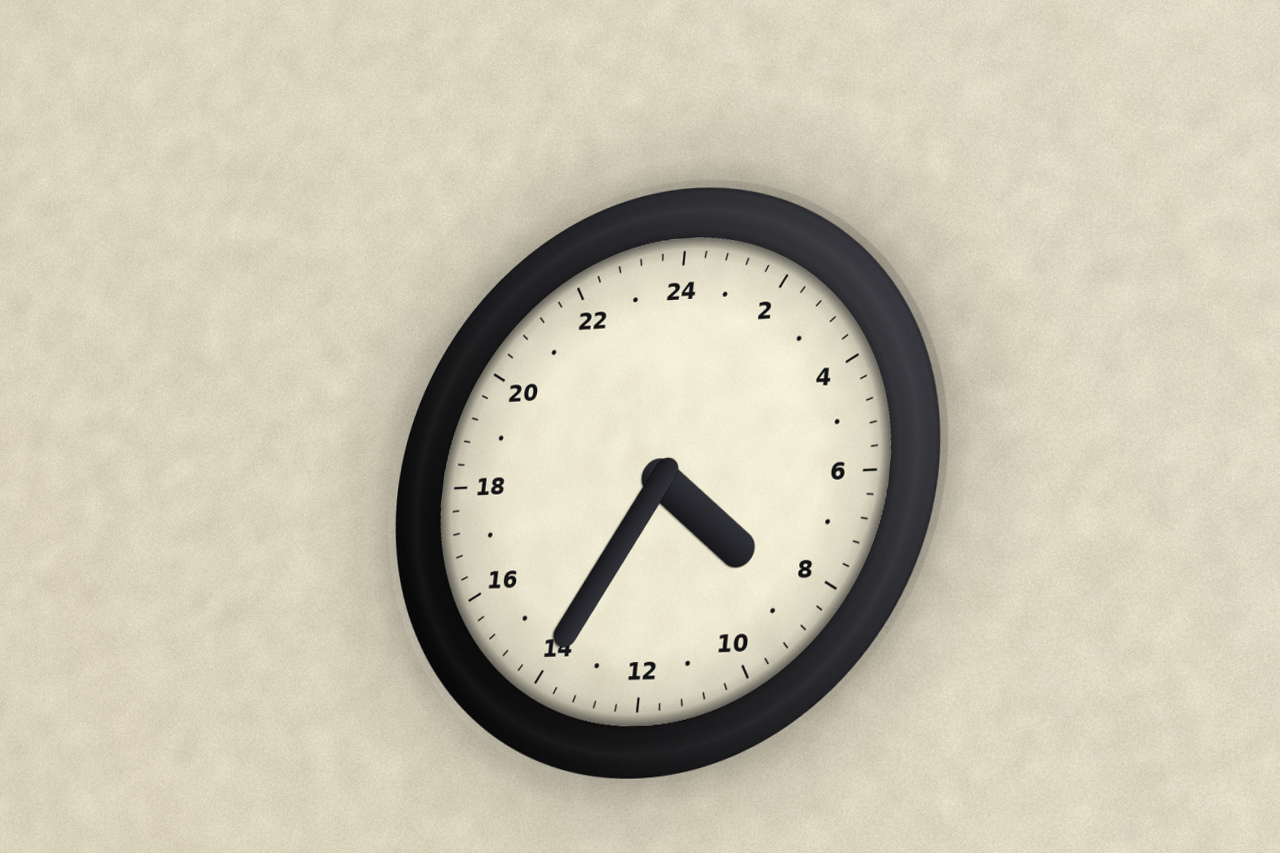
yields T08:35
